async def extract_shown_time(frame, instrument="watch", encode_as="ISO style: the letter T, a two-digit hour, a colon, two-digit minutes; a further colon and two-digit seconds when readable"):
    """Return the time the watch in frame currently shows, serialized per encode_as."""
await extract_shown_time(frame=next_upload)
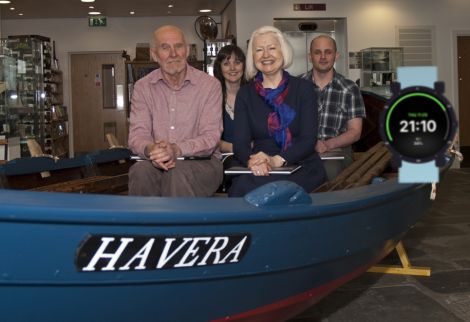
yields T21:10
